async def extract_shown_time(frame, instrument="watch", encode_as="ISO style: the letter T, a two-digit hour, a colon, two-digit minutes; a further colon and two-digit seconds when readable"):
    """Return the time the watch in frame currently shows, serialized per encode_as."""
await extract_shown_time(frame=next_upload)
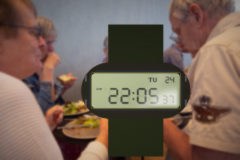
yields T22:05
